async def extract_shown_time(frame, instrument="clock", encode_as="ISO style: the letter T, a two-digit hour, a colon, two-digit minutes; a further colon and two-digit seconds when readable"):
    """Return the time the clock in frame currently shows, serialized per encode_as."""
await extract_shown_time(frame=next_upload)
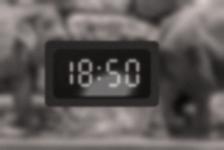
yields T18:50
